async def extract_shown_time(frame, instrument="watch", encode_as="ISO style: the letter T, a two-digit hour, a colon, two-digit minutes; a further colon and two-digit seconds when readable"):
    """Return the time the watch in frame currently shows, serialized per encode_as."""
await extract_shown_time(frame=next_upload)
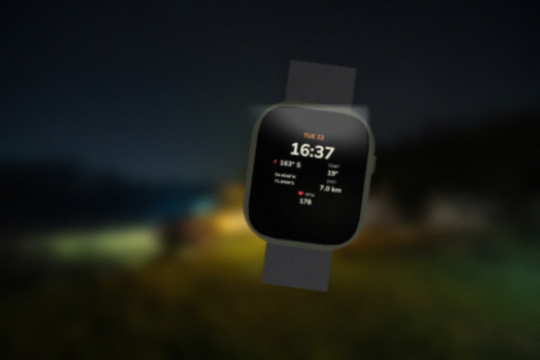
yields T16:37
